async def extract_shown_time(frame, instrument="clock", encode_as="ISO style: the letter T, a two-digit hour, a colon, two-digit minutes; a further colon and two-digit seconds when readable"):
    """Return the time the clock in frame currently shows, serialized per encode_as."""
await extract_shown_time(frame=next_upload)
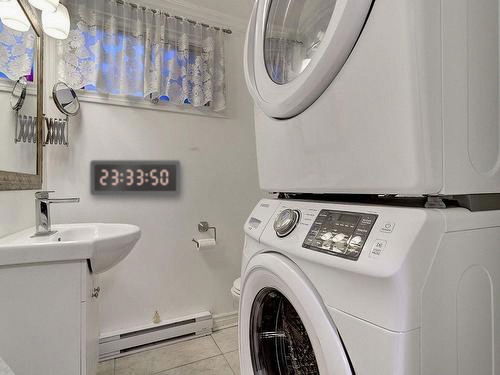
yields T23:33:50
